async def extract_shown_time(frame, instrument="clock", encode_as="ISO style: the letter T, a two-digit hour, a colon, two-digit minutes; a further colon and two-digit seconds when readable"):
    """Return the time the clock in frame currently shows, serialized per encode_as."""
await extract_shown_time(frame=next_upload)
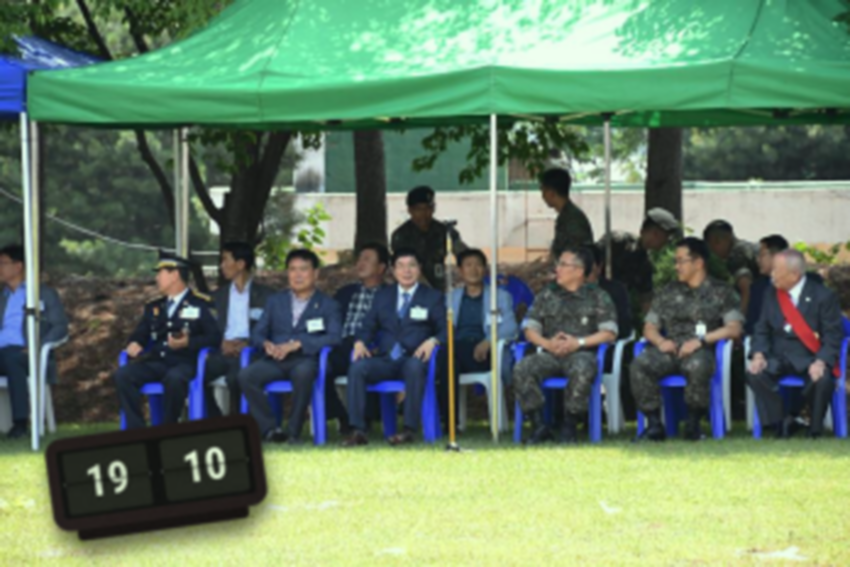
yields T19:10
